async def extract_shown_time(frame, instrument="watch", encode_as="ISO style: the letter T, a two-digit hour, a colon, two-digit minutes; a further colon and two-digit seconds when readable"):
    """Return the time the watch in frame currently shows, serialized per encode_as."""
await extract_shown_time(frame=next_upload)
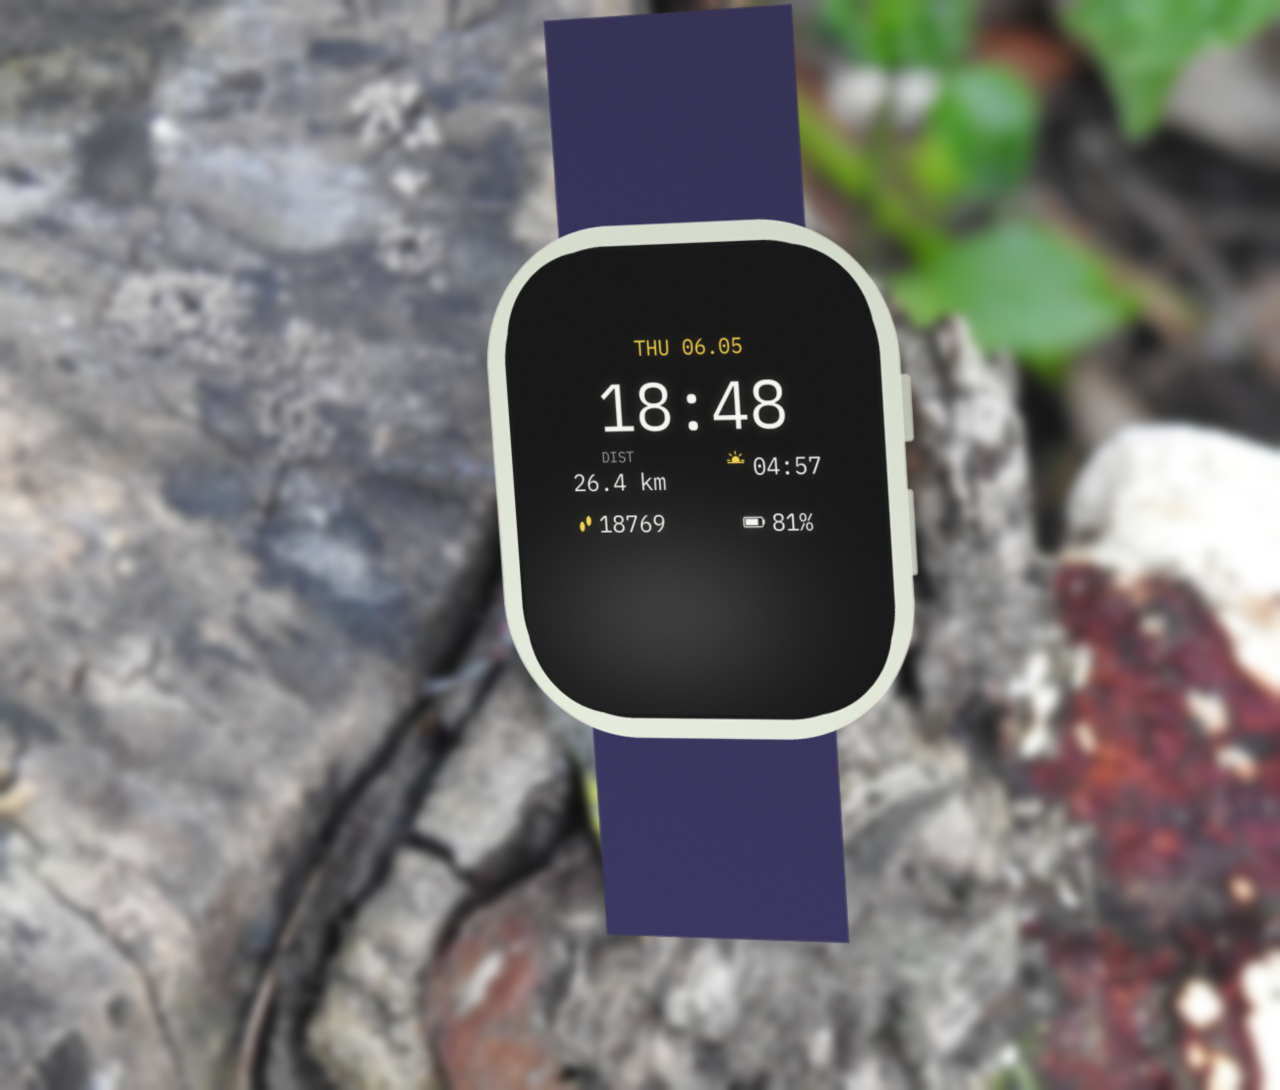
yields T18:48
